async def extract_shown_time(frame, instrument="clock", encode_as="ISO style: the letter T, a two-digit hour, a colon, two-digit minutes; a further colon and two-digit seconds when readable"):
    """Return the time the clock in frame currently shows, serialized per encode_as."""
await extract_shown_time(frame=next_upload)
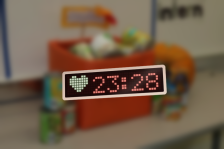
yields T23:28
